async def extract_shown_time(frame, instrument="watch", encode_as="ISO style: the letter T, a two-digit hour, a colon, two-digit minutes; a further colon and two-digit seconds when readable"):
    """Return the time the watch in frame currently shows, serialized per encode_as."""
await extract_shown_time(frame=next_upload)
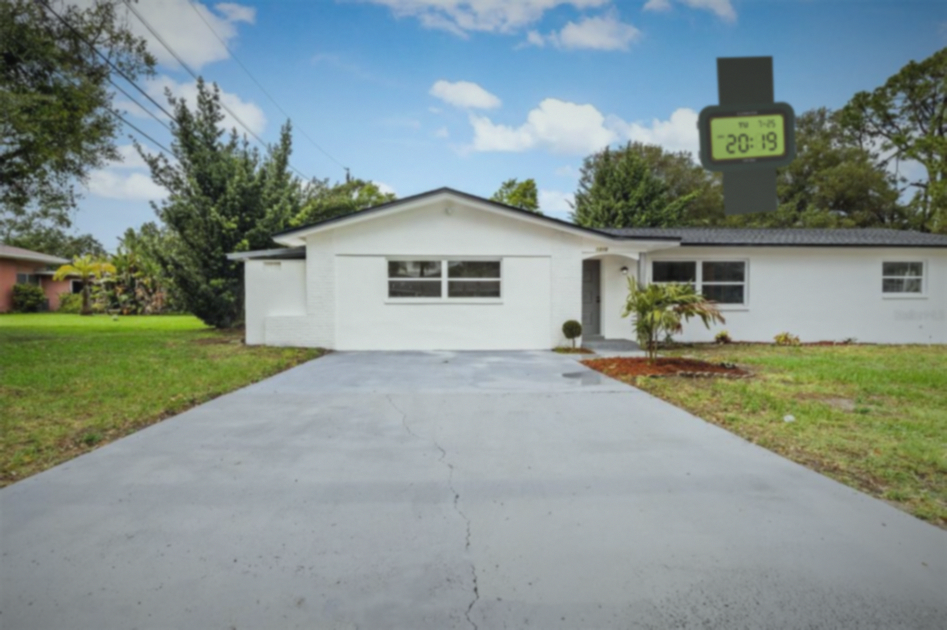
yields T20:19
